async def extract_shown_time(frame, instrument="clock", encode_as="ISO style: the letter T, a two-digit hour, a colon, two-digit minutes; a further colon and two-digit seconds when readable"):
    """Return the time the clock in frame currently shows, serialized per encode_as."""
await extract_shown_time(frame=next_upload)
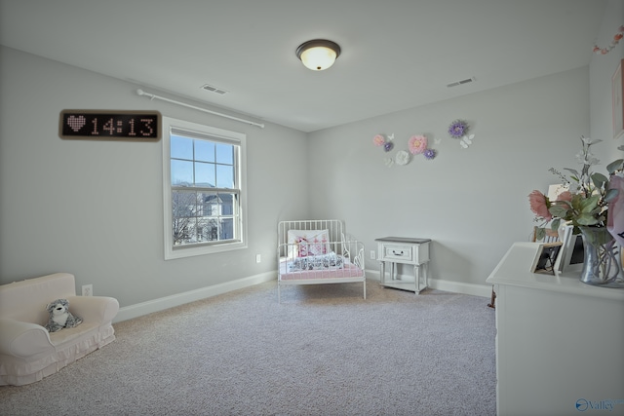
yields T14:13
